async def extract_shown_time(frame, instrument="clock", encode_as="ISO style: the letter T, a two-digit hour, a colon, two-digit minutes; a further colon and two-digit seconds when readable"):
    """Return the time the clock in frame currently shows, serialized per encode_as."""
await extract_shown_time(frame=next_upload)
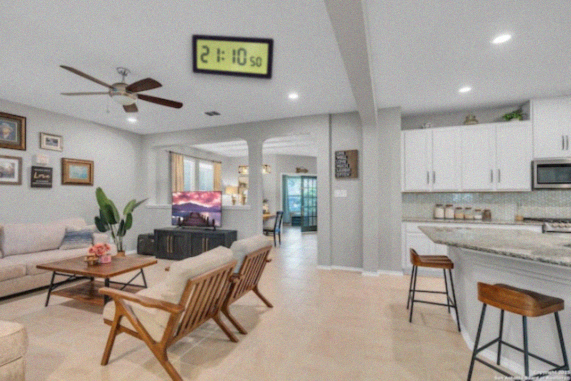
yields T21:10
